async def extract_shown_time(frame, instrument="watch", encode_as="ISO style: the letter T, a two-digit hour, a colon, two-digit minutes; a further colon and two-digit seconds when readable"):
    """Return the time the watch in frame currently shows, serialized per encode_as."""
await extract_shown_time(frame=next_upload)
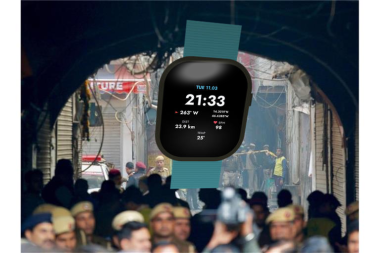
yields T21:33
